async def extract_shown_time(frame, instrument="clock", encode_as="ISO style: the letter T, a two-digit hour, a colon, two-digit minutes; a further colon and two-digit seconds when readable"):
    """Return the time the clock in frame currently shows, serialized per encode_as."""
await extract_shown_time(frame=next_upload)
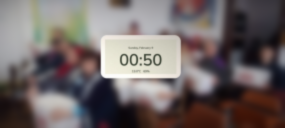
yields T00:50
